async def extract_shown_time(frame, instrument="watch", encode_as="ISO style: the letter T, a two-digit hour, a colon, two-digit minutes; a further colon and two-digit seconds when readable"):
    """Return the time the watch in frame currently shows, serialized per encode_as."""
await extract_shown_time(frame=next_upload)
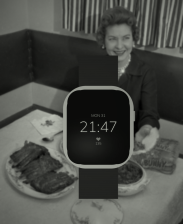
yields T21:47
